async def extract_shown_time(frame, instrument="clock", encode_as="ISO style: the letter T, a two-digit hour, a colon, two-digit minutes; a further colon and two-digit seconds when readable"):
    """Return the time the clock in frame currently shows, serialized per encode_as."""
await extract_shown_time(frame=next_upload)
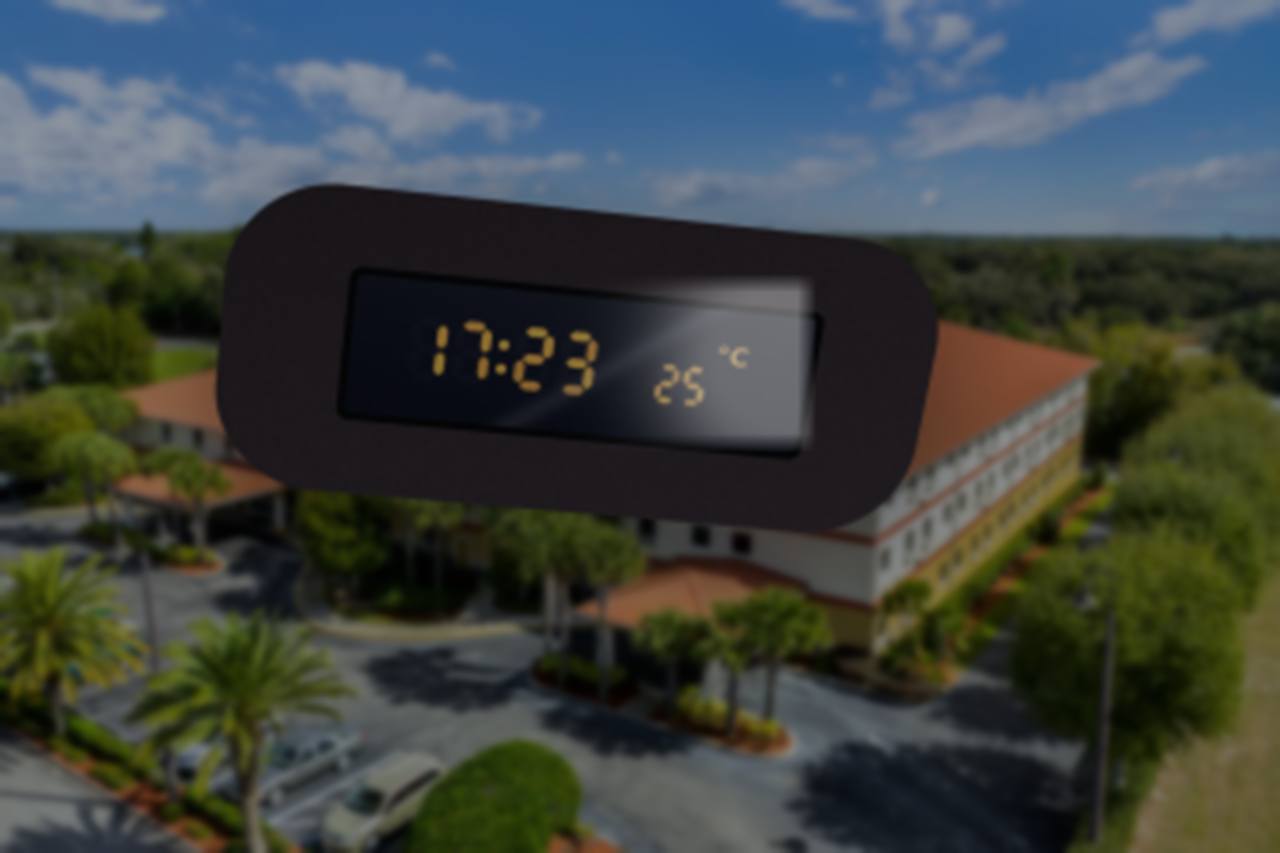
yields T17:23
